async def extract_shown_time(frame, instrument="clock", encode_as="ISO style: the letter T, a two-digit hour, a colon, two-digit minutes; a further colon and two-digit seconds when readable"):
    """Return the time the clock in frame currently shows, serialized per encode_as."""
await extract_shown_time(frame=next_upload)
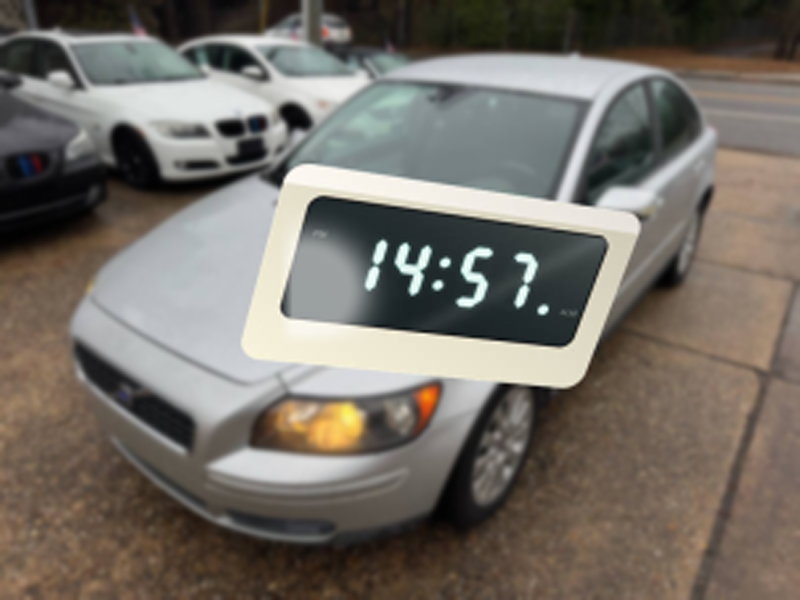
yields T14:57
